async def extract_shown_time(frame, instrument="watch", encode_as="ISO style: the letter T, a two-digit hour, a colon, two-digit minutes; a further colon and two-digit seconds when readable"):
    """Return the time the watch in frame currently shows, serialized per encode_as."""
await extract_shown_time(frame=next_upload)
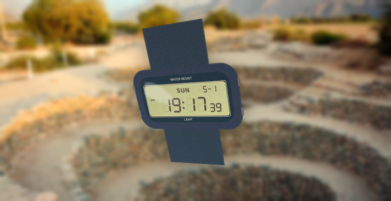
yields T19:17:39
